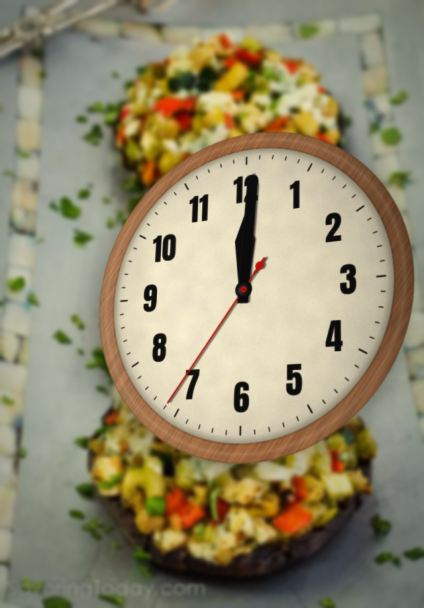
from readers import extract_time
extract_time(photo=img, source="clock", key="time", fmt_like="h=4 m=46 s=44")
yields h=12 m=0 s=36
